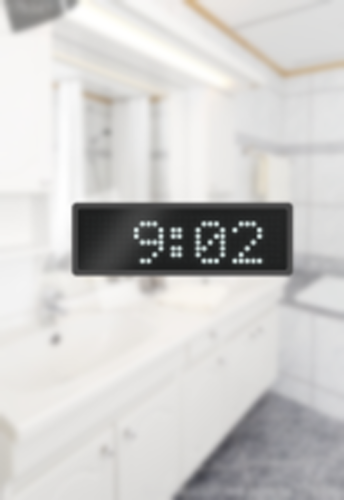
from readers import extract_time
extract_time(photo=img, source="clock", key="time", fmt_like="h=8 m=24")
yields h=9 m=2
